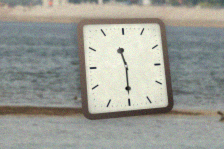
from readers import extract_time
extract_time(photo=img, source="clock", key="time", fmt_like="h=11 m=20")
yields h=11 m=30
